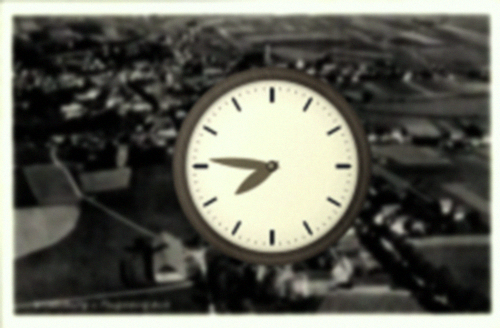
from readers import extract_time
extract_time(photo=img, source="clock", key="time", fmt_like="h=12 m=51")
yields h=7 m=46
